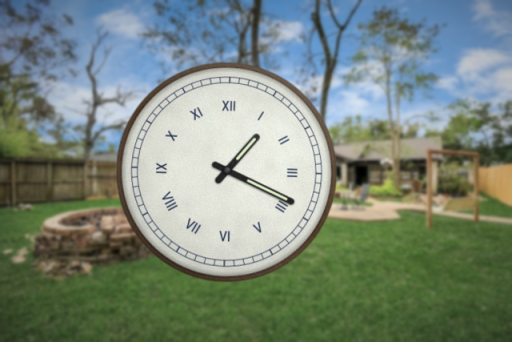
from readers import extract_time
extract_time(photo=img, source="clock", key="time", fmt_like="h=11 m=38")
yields h=1 m=19
